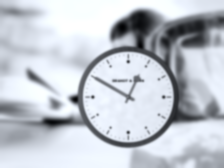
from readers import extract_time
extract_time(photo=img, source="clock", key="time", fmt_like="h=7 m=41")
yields h=12 m=50
